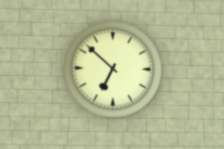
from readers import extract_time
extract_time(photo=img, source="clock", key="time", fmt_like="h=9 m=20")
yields h=6 m=52
